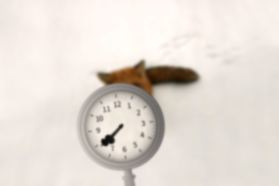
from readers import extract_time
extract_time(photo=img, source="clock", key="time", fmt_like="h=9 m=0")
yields h=7 m=39
